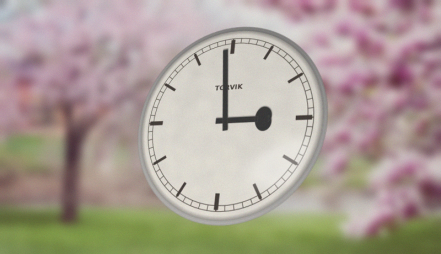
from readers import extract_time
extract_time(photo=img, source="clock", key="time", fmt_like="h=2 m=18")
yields h=2 m=59
